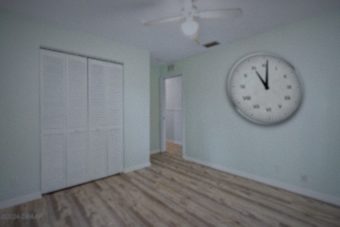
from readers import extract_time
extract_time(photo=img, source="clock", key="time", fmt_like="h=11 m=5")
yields h=11 m=1
